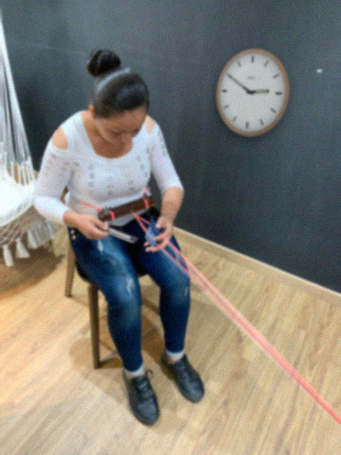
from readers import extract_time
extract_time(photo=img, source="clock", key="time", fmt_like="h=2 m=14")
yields h=2 m=50
